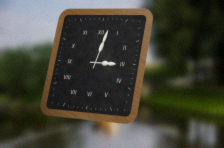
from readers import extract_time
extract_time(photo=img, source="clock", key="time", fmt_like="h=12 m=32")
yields h=3 m=2
